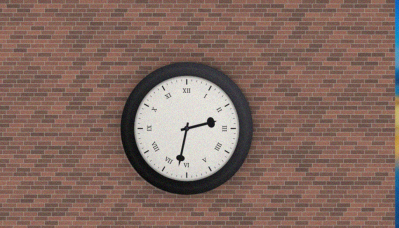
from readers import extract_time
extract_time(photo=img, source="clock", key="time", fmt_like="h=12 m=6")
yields h=2 m=32
